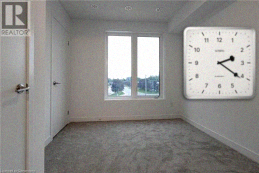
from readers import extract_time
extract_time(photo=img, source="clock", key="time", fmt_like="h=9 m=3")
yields h=2 m=21
